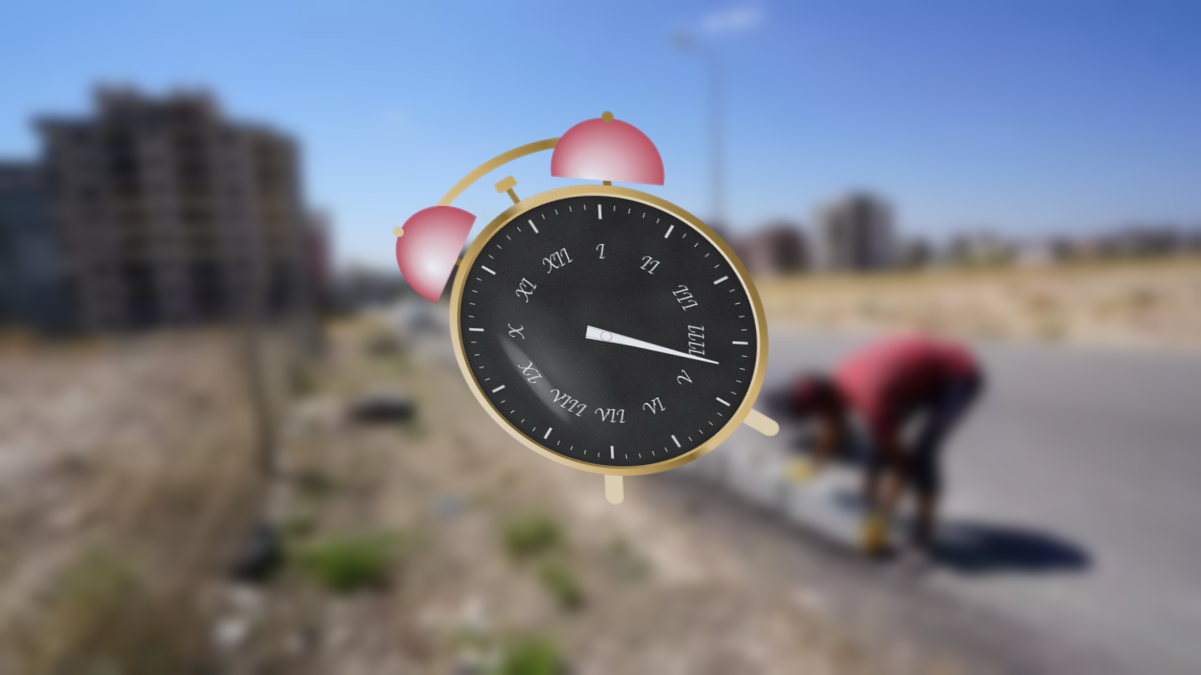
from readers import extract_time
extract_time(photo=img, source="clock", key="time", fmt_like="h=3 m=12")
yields h=4 m=22
